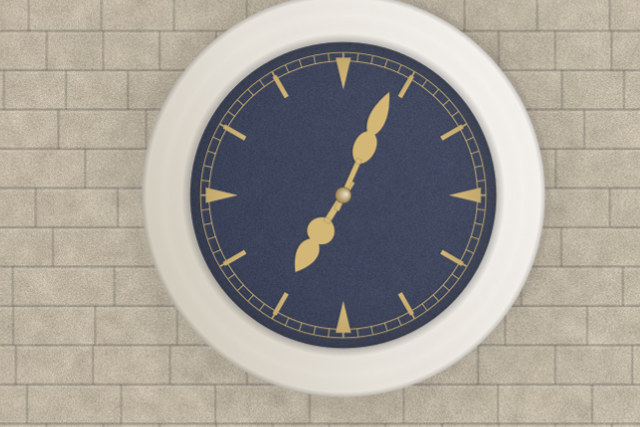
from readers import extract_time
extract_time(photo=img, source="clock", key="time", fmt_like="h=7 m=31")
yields h=7 m=4
